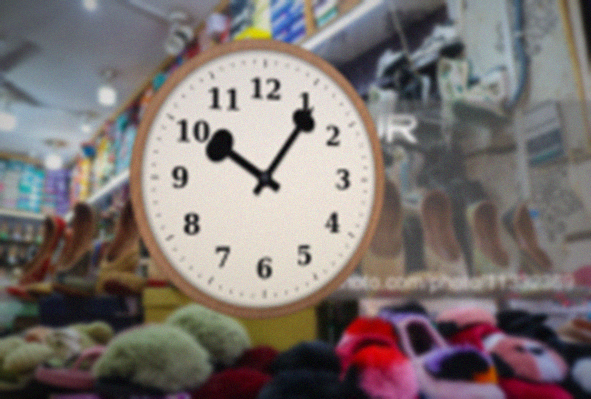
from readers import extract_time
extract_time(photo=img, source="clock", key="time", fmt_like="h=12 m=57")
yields h=10 m=6
